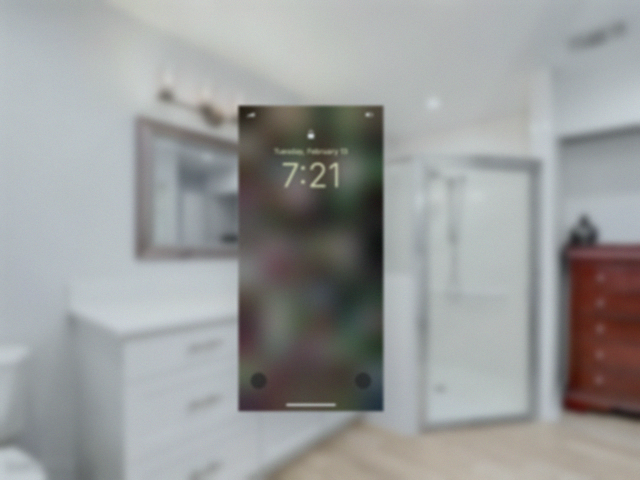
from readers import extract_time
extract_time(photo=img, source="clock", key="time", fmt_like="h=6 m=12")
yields h=7 m=21
